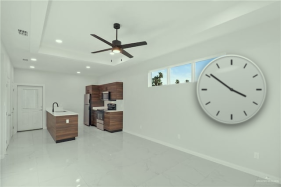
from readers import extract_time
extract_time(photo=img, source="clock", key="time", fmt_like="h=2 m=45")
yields h=3 m=51
